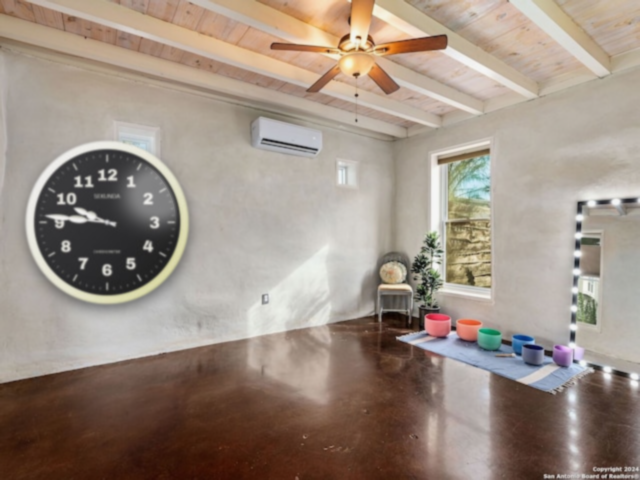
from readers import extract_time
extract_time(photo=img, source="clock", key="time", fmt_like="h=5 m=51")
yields h=9 m=46
